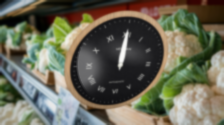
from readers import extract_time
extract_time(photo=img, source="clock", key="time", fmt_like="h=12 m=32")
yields h=12 m=0
